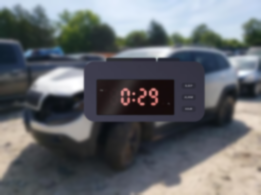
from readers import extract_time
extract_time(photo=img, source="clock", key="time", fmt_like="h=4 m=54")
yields h=0 m=29
